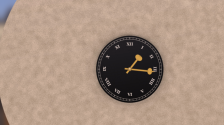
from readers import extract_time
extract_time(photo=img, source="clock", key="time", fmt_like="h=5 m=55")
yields h=1 m=16
